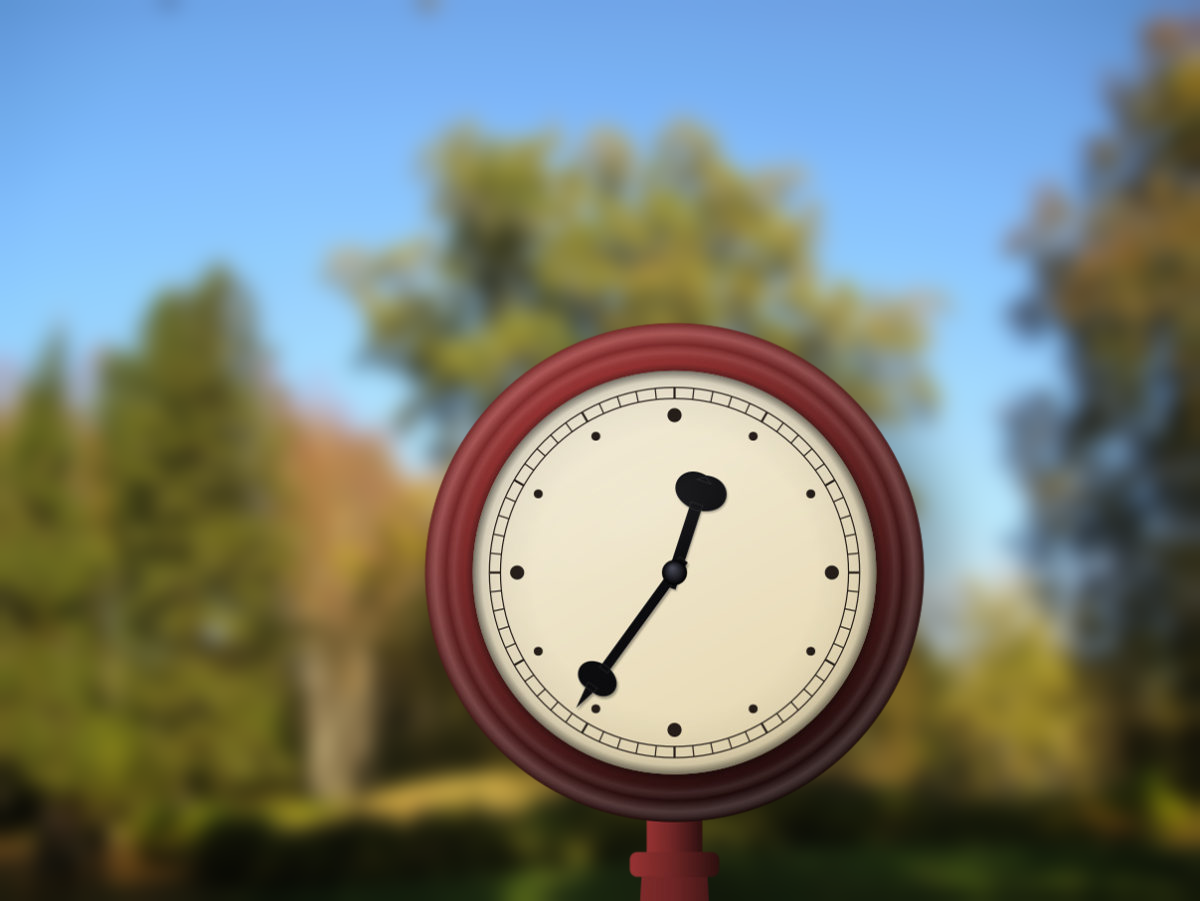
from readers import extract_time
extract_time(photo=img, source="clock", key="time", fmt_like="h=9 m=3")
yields h=12 m=36
